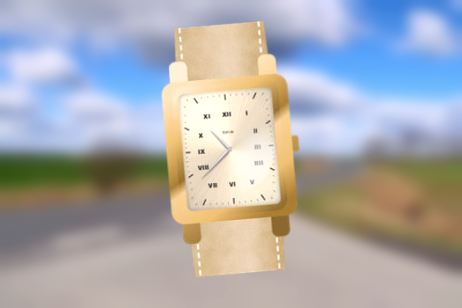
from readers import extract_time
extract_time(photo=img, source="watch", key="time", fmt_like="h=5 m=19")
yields h=10 m=38
